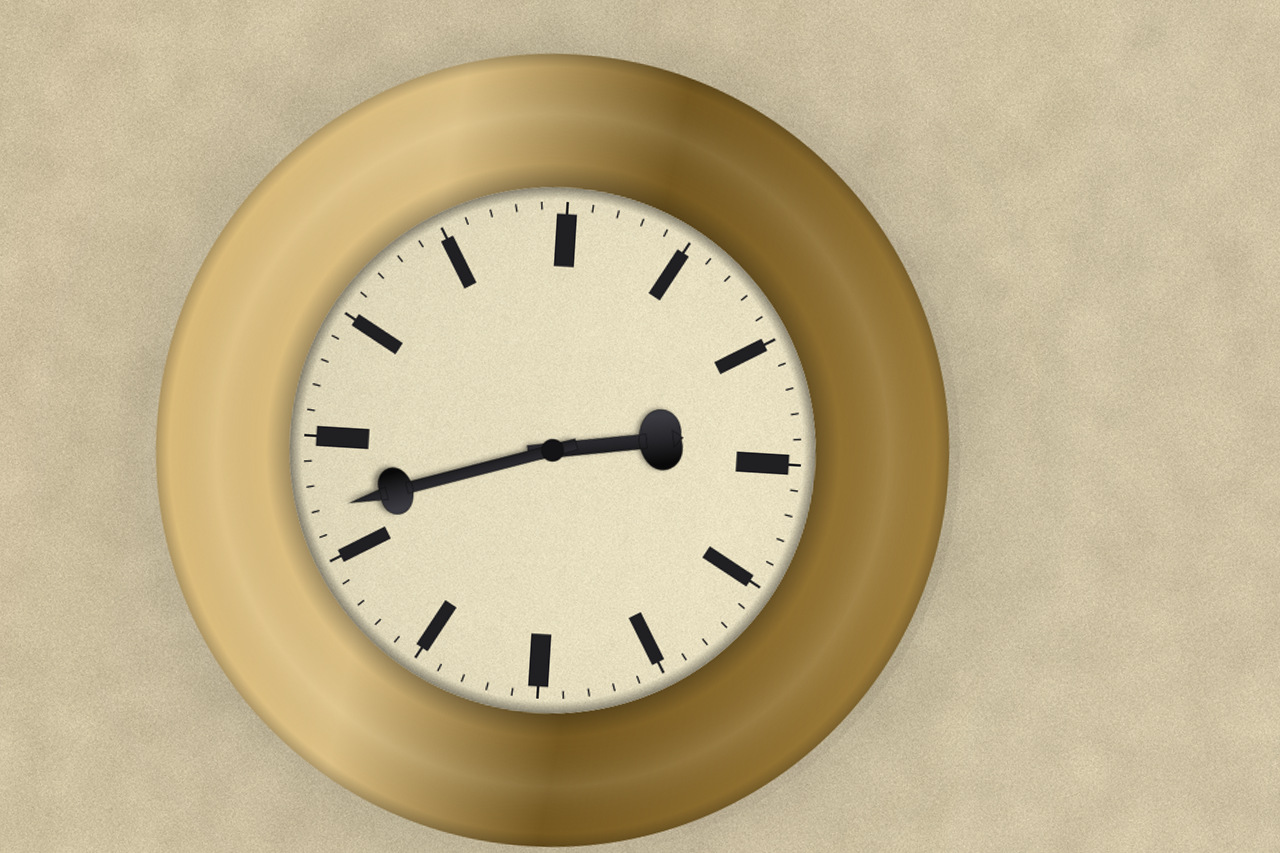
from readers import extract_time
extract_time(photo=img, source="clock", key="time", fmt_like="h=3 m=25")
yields h=2 m=42
